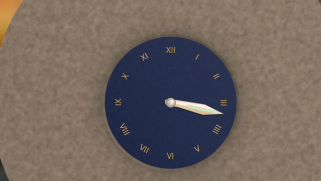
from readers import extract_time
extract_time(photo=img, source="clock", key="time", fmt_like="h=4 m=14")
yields h=3 m=17
